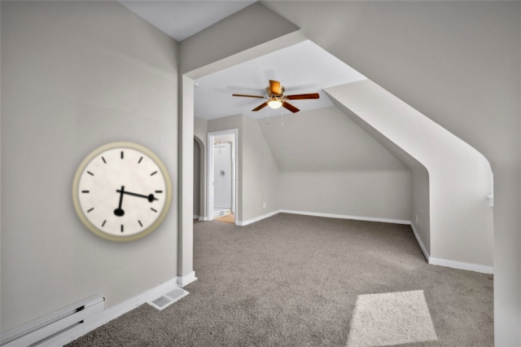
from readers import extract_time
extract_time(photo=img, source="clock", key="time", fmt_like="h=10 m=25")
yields h=6 m=17
